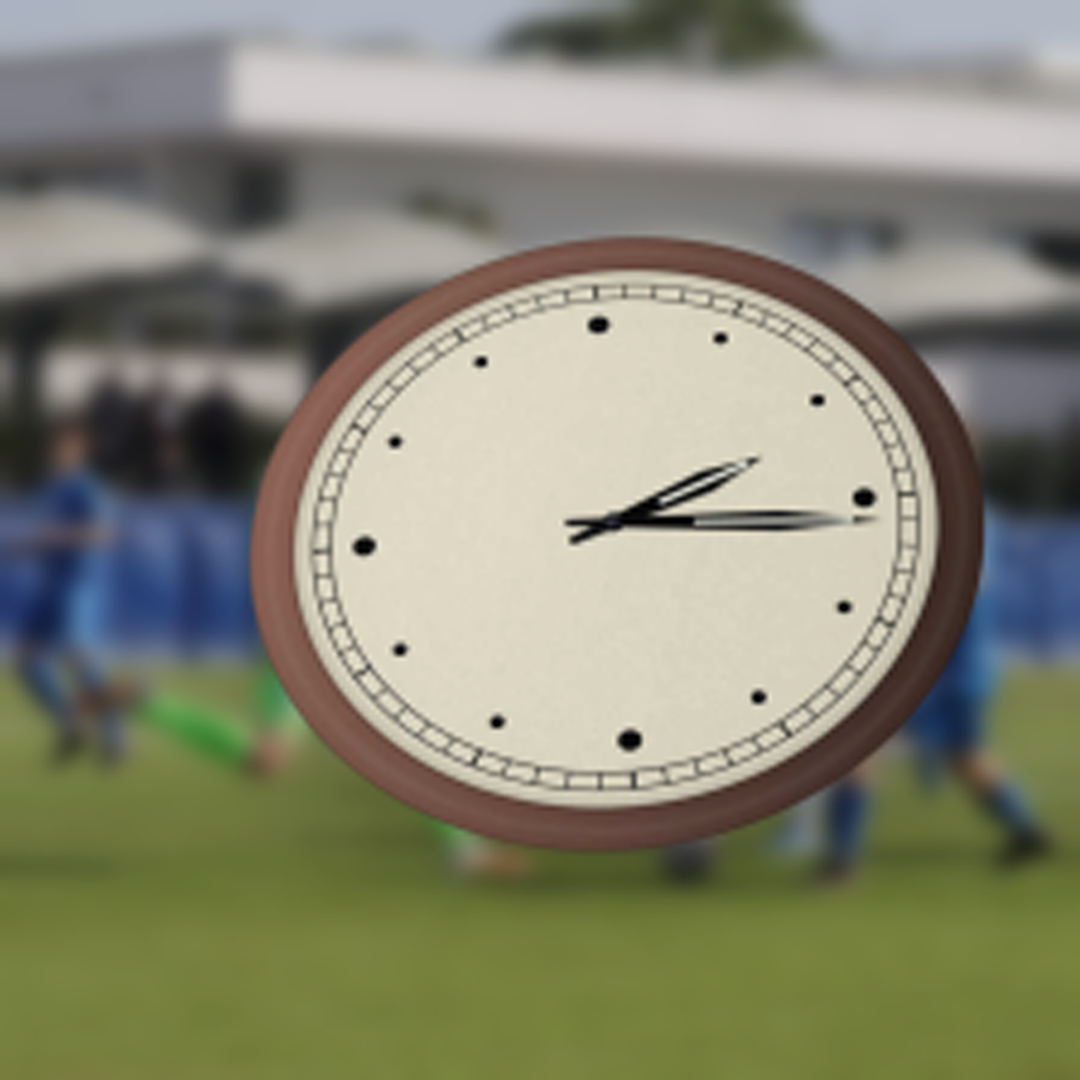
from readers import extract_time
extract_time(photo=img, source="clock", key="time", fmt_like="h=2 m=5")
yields h=2 m=16
